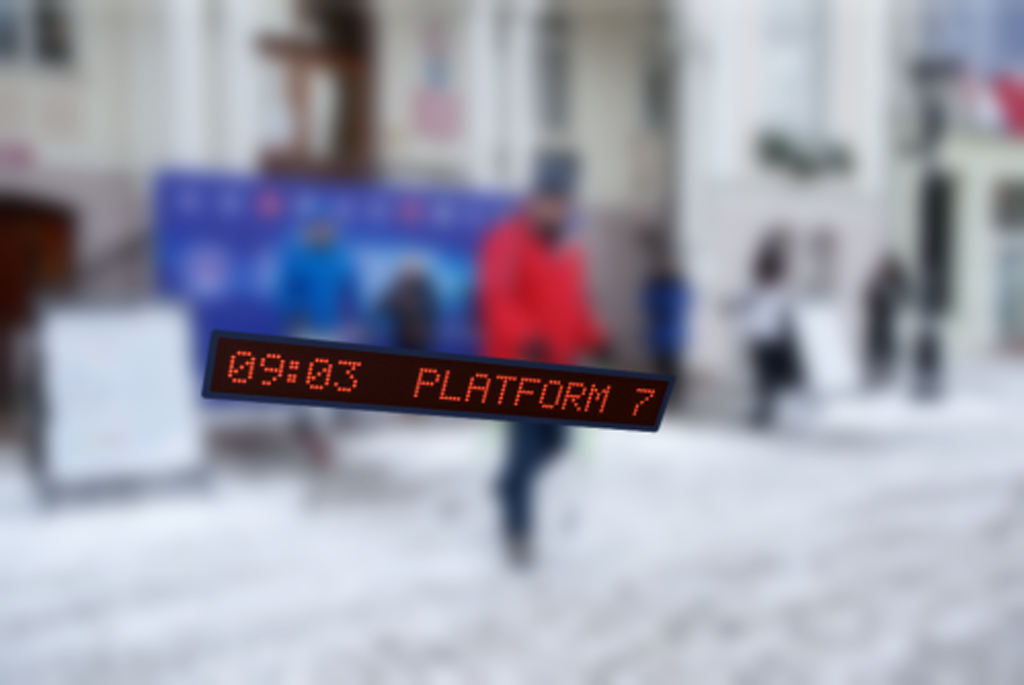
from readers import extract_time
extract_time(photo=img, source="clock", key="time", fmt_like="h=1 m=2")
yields h=9 m=3
